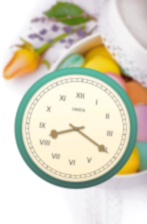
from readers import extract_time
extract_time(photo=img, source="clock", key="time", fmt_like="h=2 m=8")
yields h=8 m=20
